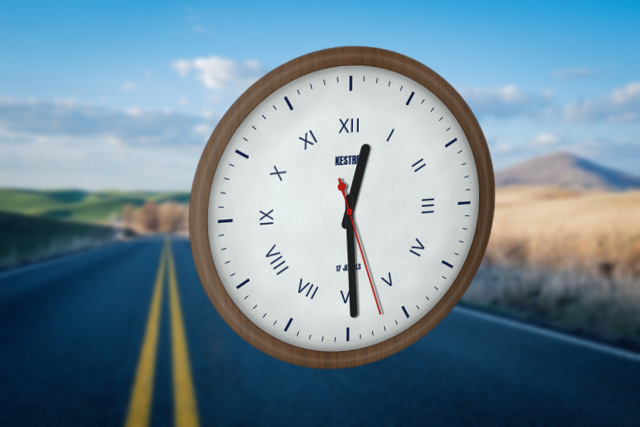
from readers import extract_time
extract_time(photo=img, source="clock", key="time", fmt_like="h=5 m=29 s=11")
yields h=12 m=29 s=27
